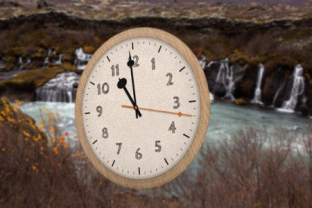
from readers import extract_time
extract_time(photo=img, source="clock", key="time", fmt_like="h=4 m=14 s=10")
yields h=10 m=59 s=17
